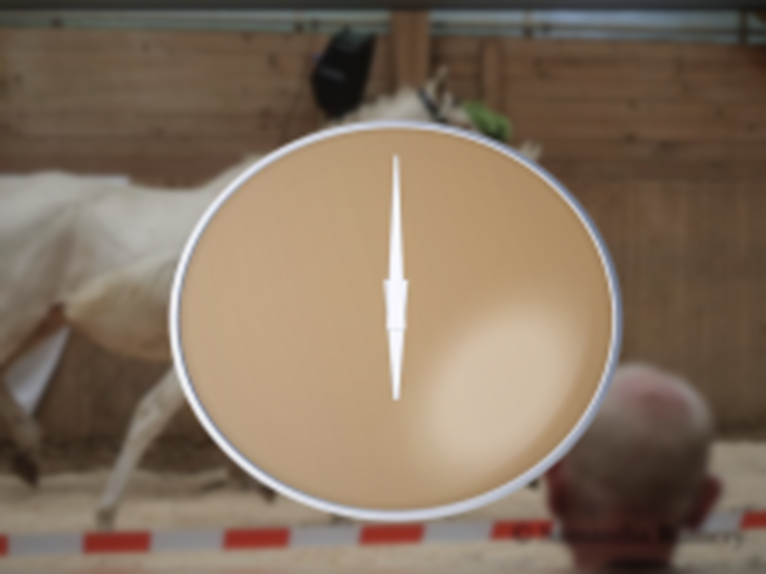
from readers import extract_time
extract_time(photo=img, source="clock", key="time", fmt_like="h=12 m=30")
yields h=6 m=0
